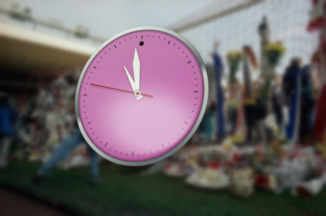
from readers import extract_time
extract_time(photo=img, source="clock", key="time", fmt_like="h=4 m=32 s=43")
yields h=10 m=58 s=47
